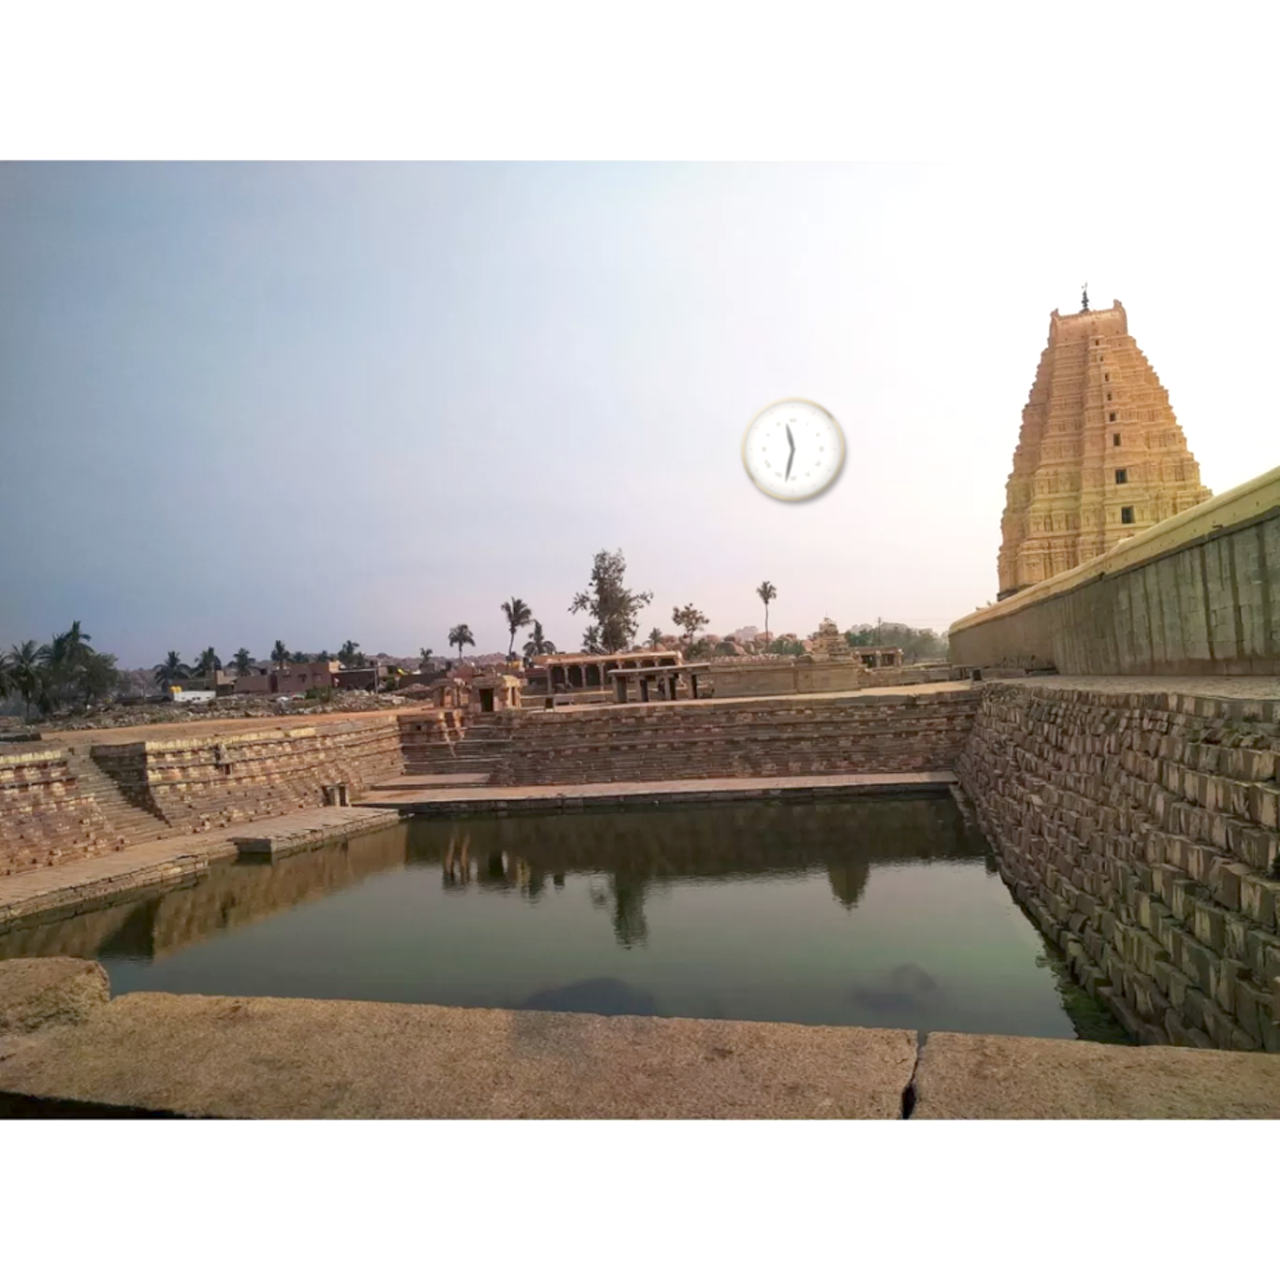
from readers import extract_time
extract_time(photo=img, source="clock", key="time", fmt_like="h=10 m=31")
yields h=11 m=32
